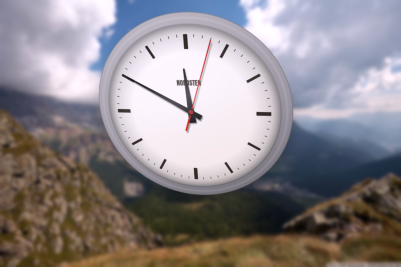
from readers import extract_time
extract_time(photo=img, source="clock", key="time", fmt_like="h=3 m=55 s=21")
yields h=11 m=50 s=3
